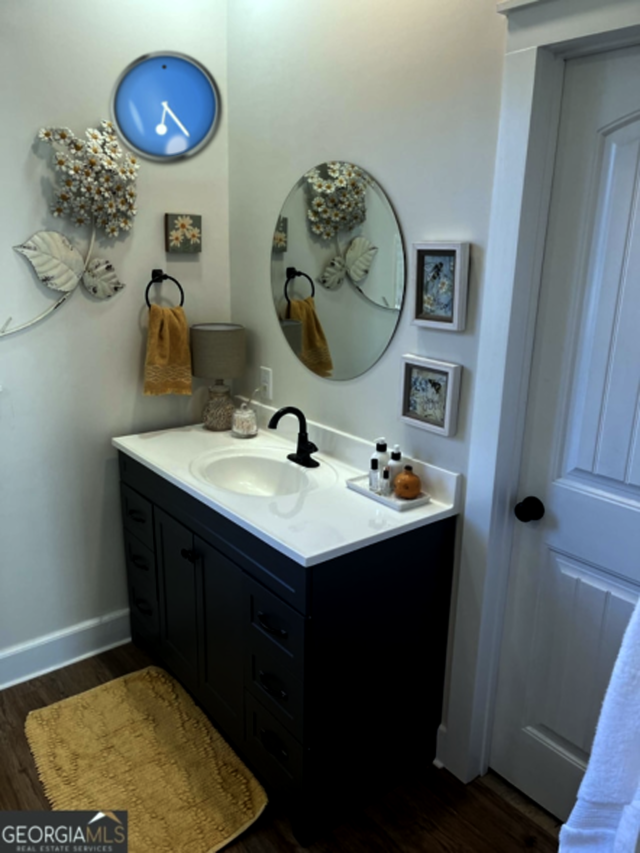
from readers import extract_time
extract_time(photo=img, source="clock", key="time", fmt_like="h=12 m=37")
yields h=6 m=24
